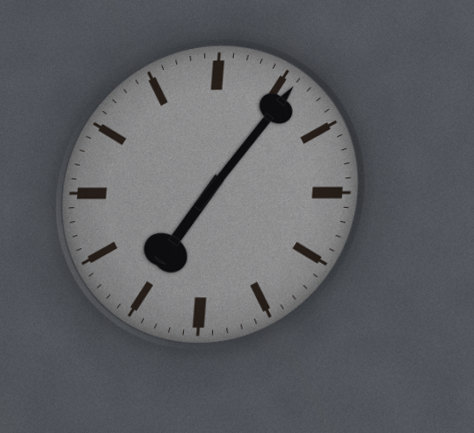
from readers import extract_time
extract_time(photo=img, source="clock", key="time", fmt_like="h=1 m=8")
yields h=7 m=6
